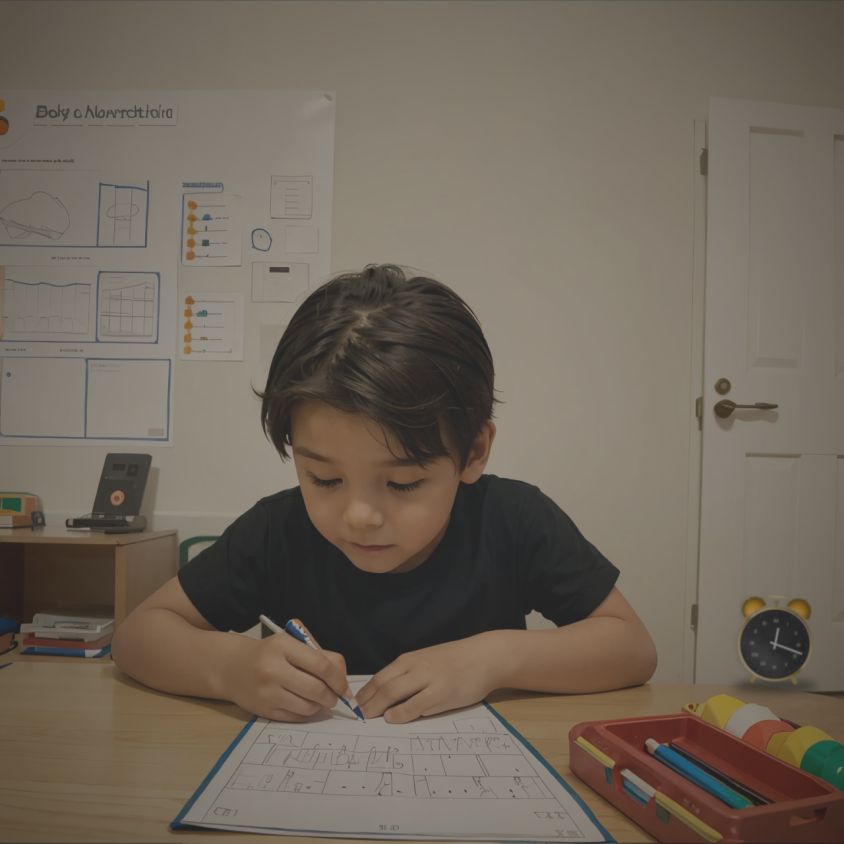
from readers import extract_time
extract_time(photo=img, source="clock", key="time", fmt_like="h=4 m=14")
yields h=12 m=18
